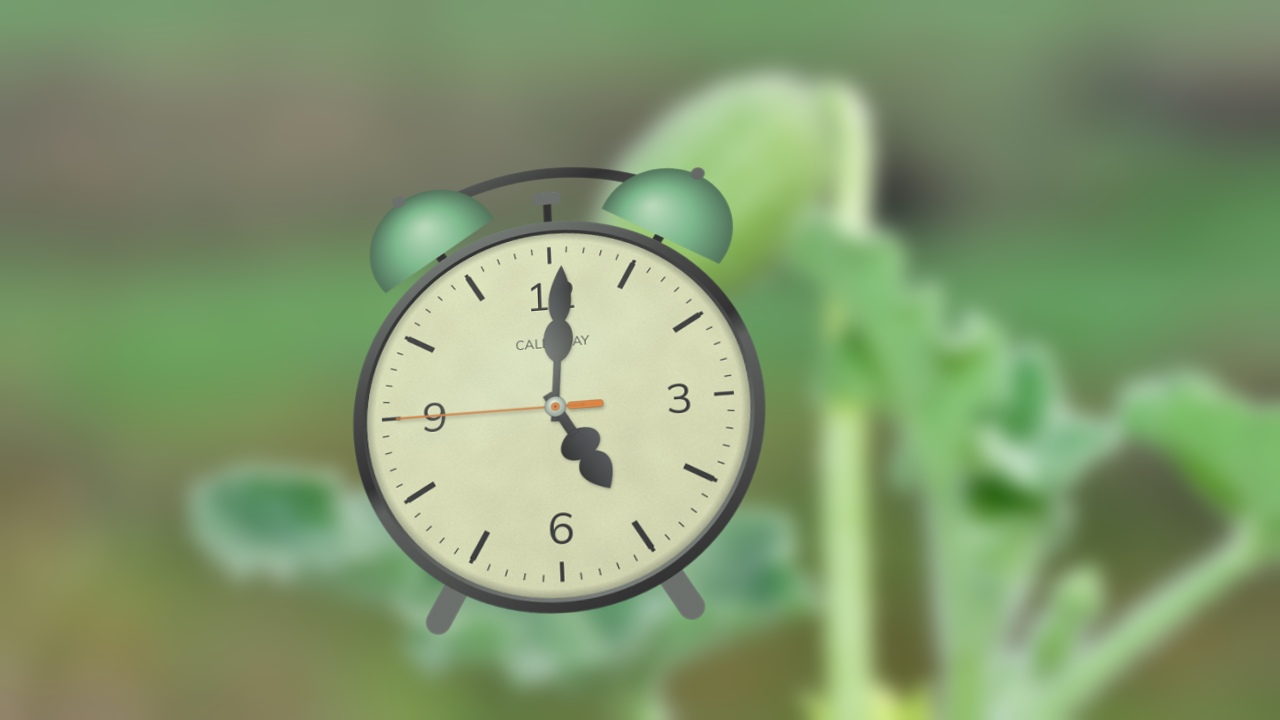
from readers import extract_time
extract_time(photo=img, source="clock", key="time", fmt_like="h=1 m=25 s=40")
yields h=5 m=0 s=45
